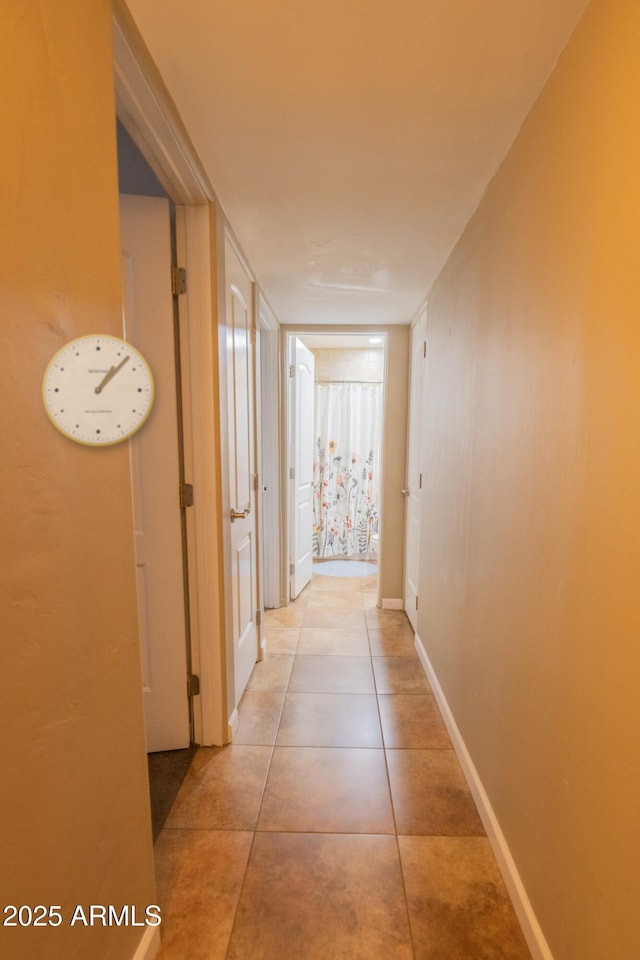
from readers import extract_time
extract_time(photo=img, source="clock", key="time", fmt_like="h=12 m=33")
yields h=1 m=7
